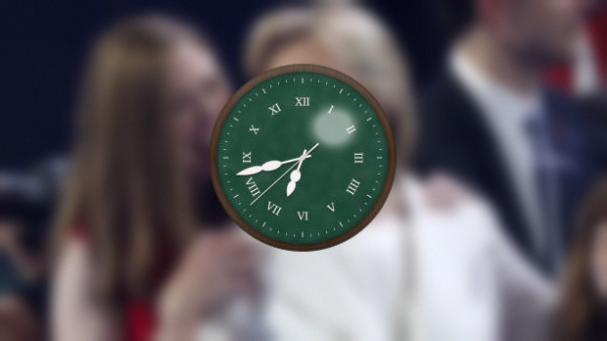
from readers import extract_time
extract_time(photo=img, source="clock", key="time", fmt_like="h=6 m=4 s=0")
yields h=6 m=42 s=38
